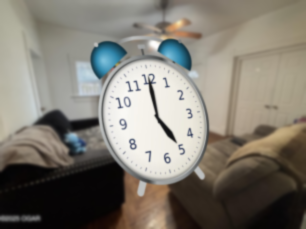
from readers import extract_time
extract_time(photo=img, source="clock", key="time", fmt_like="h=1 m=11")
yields h=5 m=0
